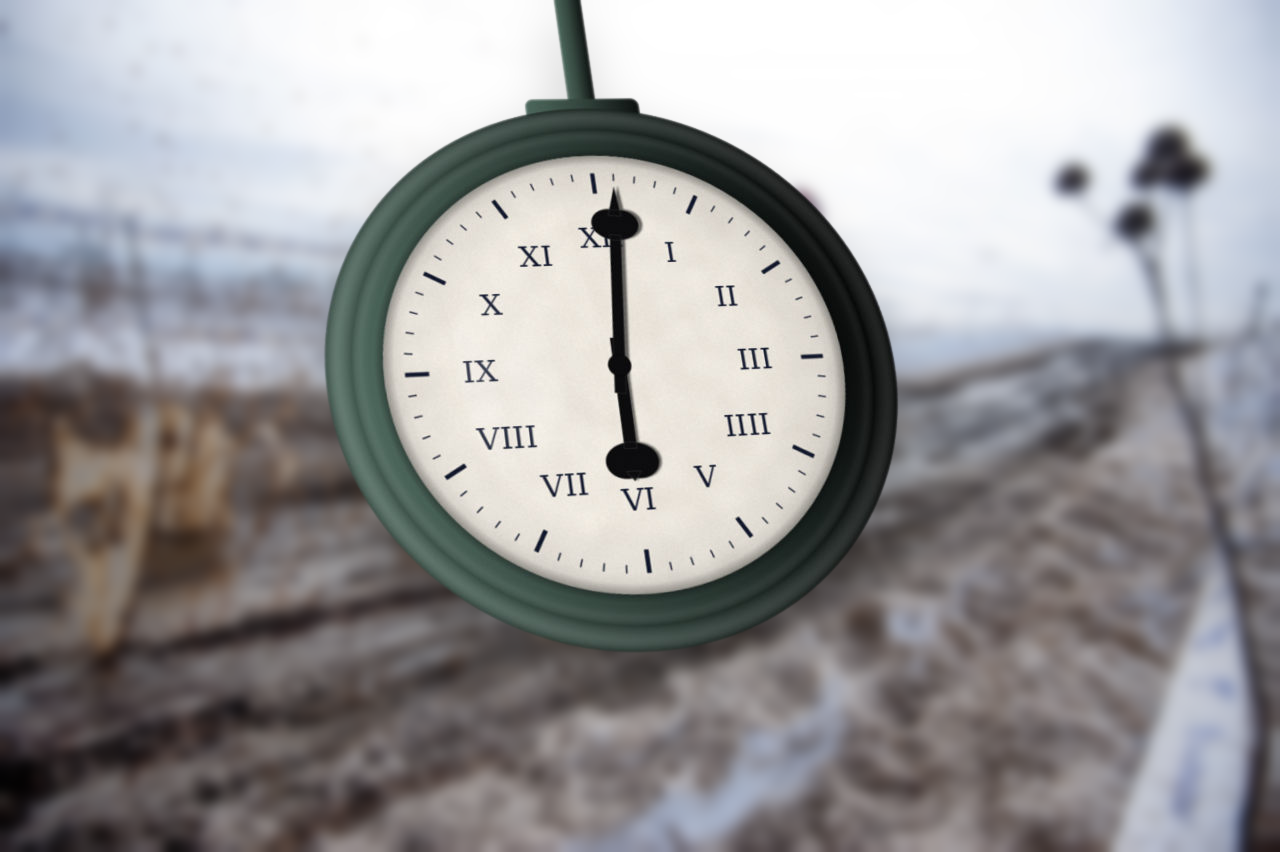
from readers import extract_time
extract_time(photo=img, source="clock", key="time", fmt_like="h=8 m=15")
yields h=6 m=1
